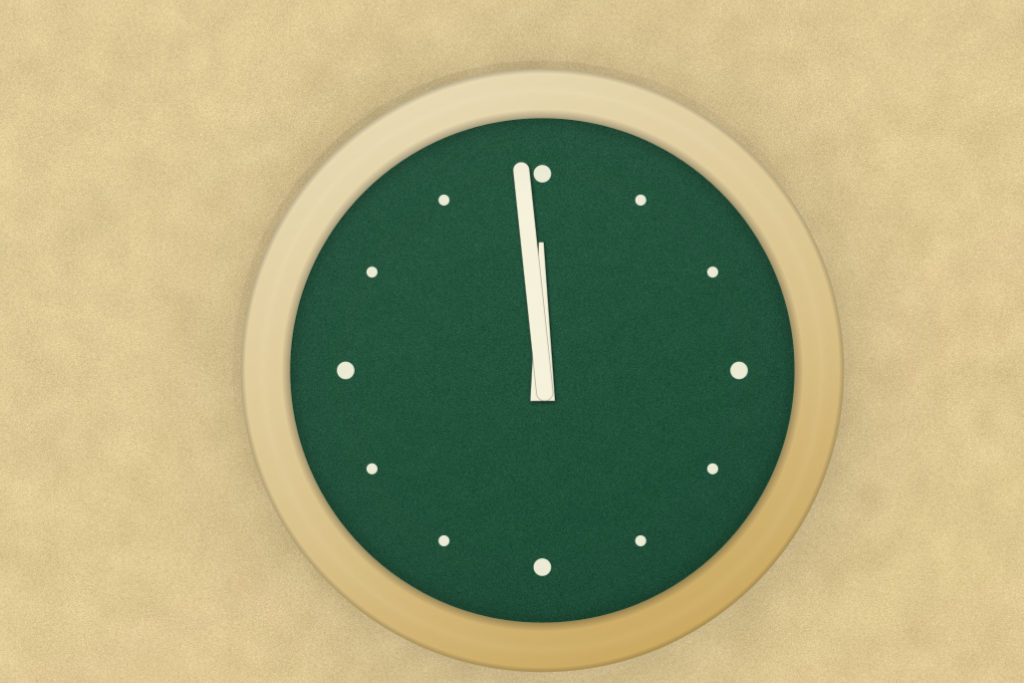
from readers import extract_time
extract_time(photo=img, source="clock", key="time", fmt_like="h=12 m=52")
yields h=11 m=59
